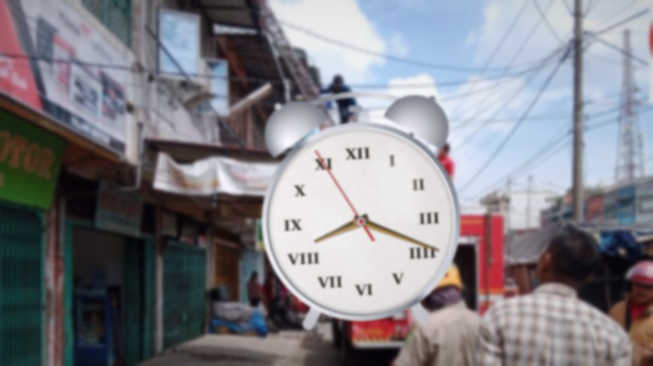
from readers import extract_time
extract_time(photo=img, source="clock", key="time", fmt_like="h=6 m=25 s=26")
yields h=8 m=18 s=55
